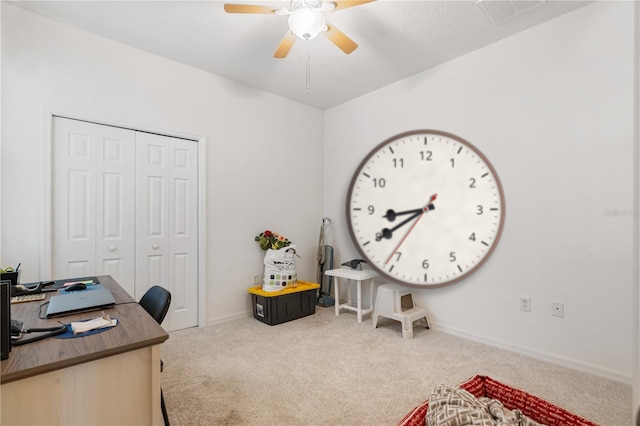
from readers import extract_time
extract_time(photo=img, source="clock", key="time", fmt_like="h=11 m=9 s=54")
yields h=8 m=39 s=36
